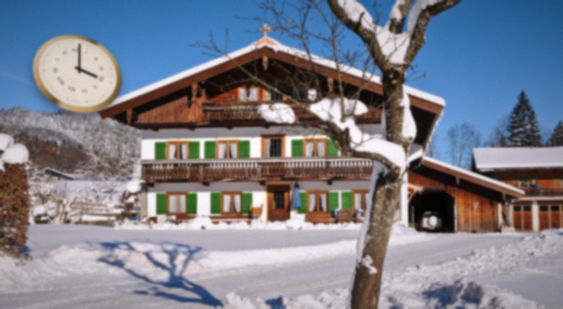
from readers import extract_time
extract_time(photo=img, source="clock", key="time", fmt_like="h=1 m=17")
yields h=4 m=2
